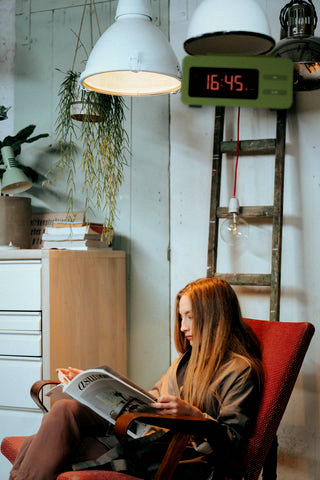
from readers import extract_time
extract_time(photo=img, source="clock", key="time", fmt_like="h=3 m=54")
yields h=16 m=45
